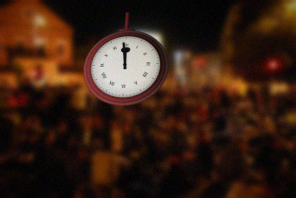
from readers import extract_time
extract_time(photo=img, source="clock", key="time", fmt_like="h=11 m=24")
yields h=11 m=59
